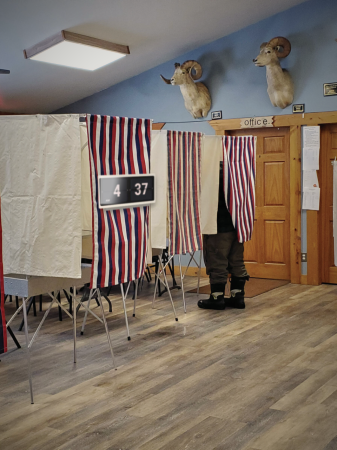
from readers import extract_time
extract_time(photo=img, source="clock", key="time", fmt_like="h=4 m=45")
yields h=4 m=37
